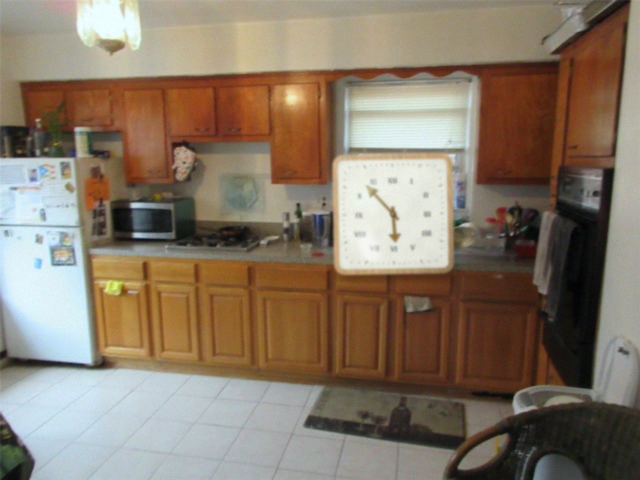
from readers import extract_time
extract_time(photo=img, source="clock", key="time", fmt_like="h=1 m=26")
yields h=5 m=53
